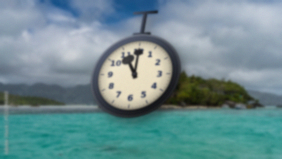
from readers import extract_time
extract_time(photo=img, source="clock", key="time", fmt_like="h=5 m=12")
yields h=11 m=0
